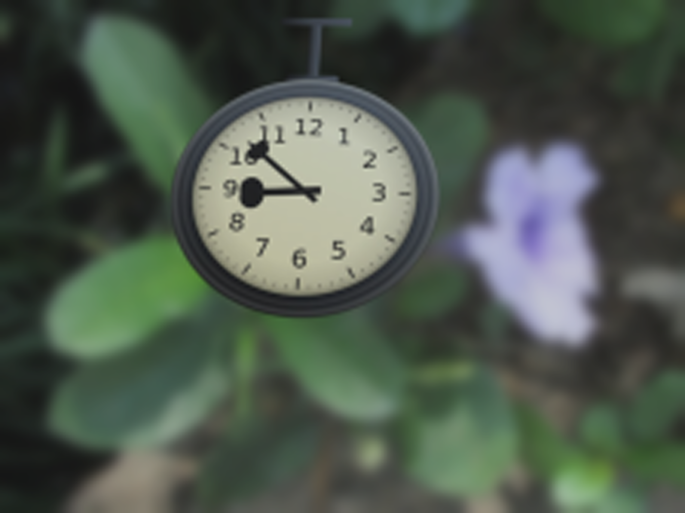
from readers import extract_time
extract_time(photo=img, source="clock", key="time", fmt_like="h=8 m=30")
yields h=8 m=52
